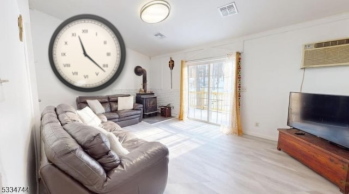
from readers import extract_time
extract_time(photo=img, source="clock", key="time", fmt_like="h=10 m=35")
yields h=11 m=22
